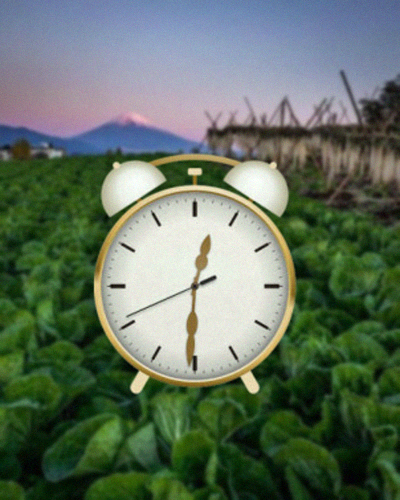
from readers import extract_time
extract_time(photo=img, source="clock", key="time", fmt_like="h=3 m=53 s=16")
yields h=12 m=30 s=41
